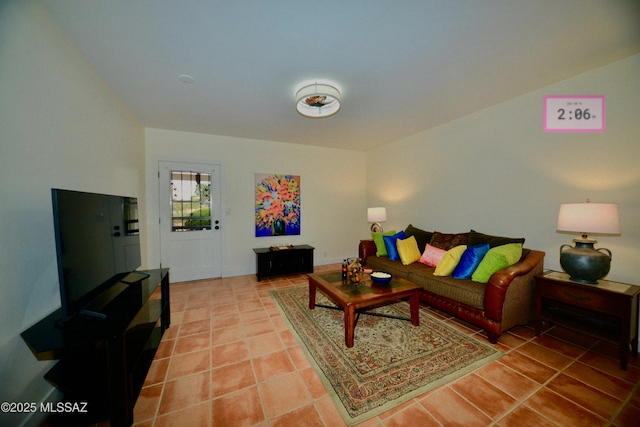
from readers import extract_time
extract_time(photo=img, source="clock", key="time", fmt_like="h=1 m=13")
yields h=2 m=6
